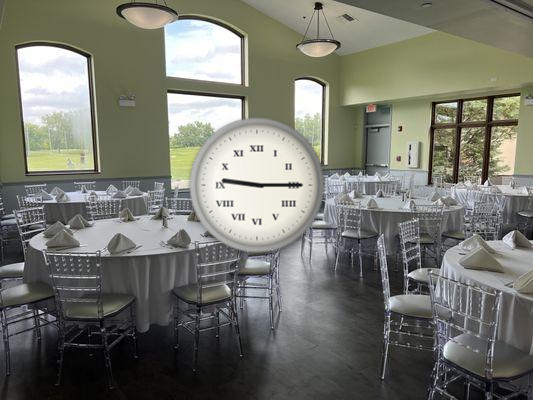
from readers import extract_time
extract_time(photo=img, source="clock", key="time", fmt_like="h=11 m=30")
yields h=9 m=15
